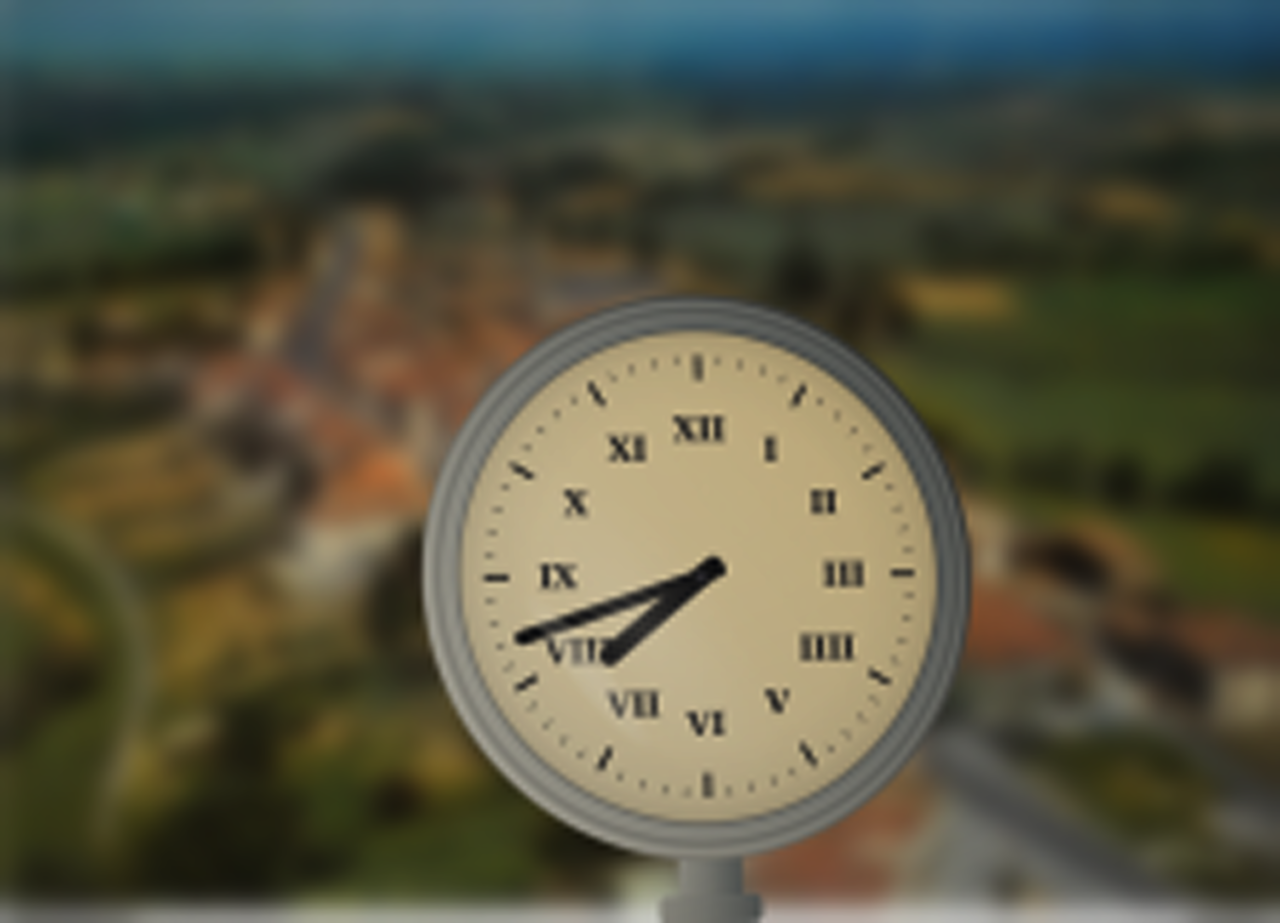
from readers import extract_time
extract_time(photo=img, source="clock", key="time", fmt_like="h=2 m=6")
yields h=7 m=42
